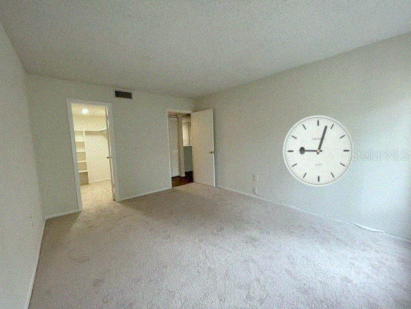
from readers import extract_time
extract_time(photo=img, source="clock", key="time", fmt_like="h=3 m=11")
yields h=9 m=3
